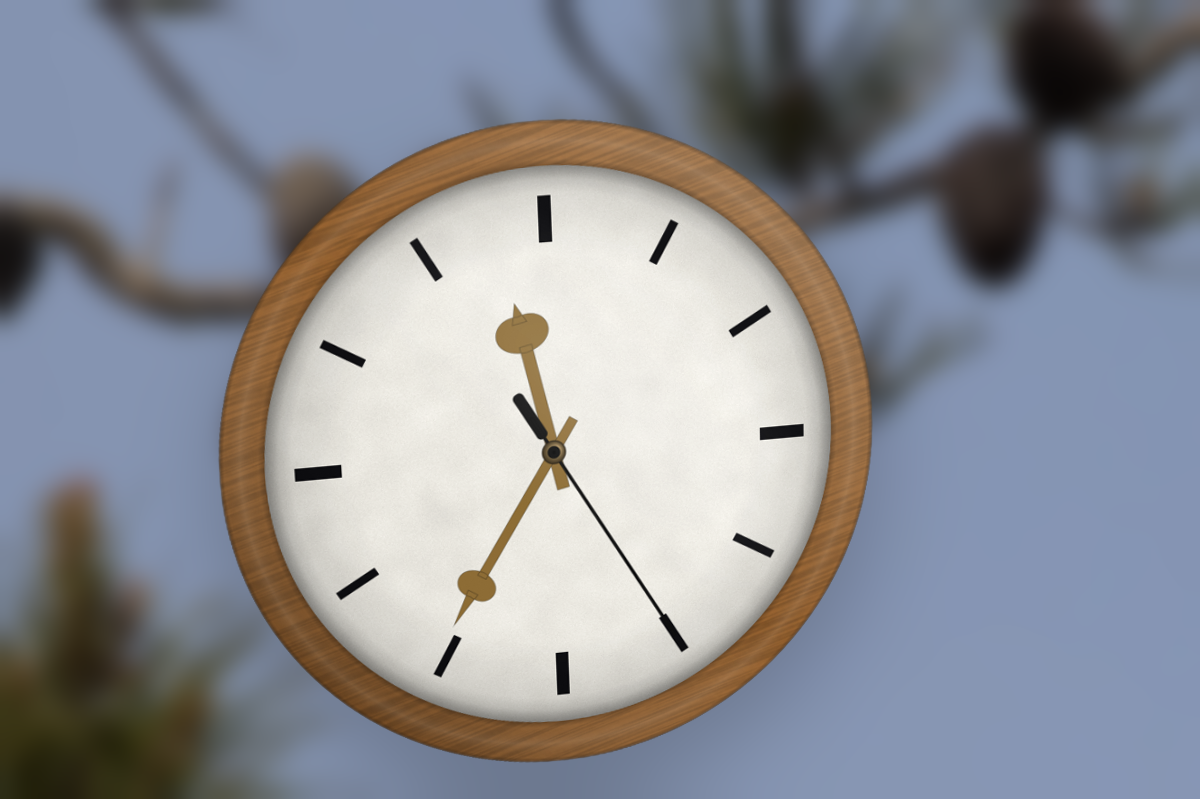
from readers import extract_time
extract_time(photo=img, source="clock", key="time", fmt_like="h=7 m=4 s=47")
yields h=11 m=35 s=25
